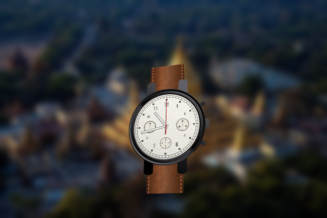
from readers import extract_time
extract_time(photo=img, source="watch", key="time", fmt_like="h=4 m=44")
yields h=10 m=43
